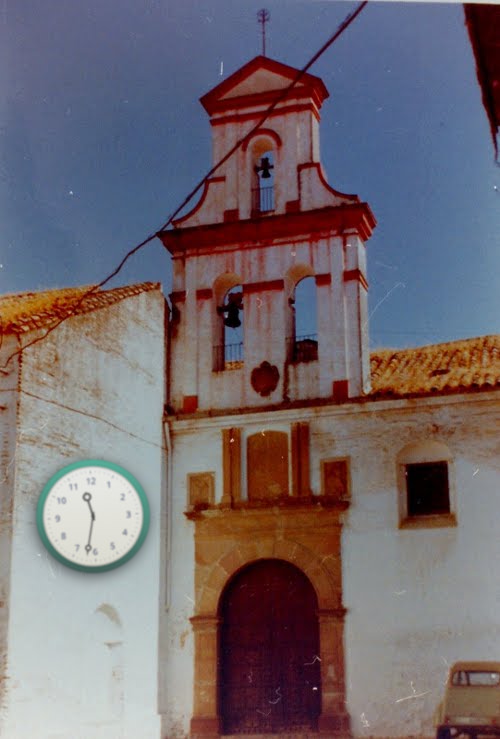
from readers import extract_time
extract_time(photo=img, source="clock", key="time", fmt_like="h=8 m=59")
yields h=11 m=32
